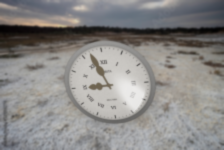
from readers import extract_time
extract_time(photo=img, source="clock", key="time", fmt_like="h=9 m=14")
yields h=8 m=57
